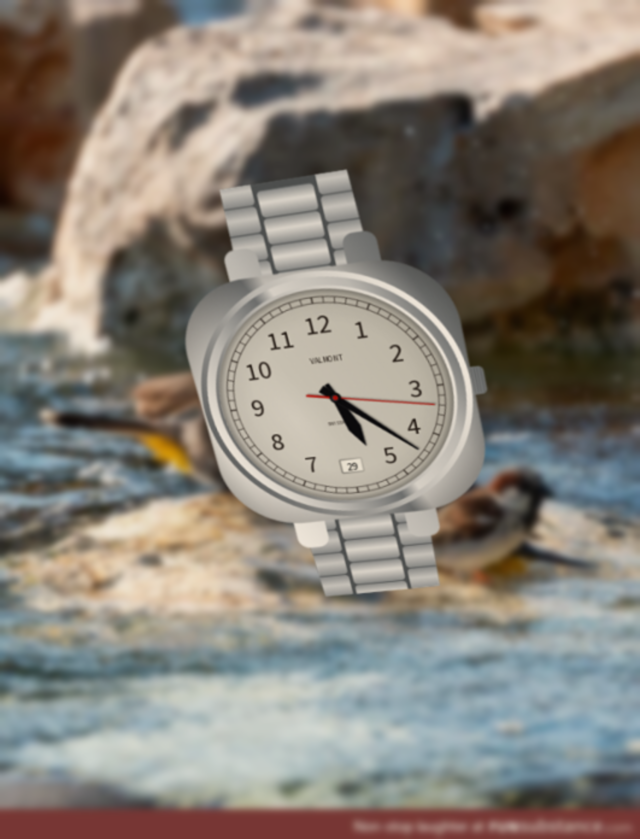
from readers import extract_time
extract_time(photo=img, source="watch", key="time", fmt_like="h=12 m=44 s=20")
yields h=5 m=22 s=17
